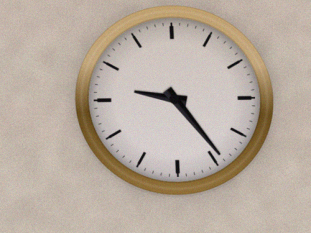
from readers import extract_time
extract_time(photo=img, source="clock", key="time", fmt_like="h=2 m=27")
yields h=9 m=24
